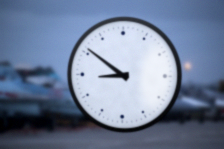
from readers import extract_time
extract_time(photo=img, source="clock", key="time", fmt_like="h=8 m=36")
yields h=8 m=51
